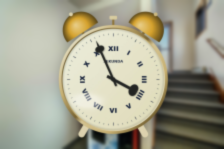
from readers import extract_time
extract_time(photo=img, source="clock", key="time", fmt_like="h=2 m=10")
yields h=3 m=56
